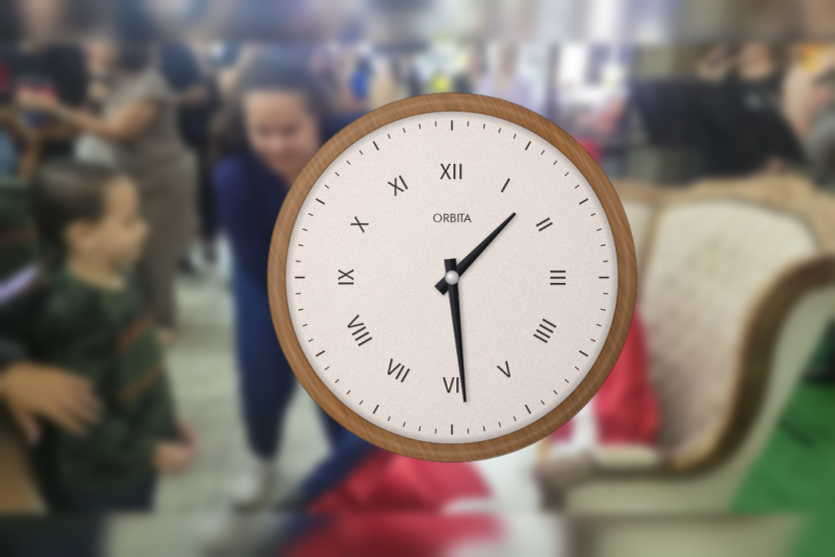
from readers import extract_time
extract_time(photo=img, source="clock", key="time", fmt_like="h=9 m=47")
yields h=1 m=29
